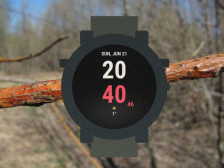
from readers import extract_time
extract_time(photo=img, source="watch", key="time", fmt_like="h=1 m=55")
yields h=20 m=40
